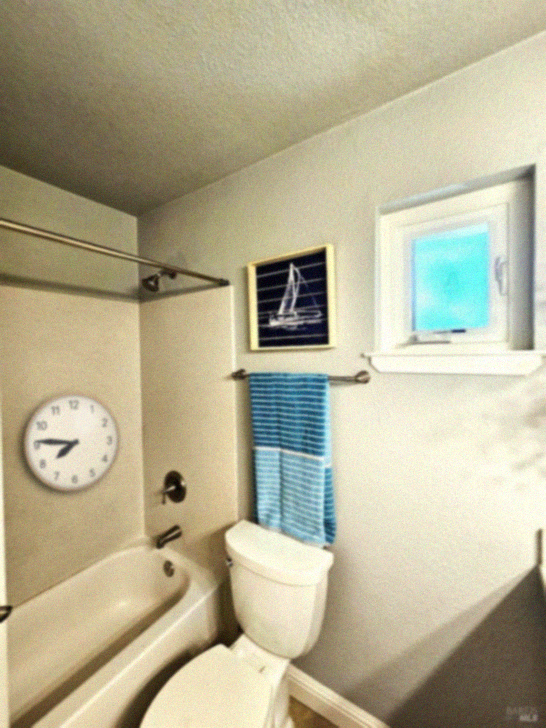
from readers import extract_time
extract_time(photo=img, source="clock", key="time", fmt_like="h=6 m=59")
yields h=7 m=46
